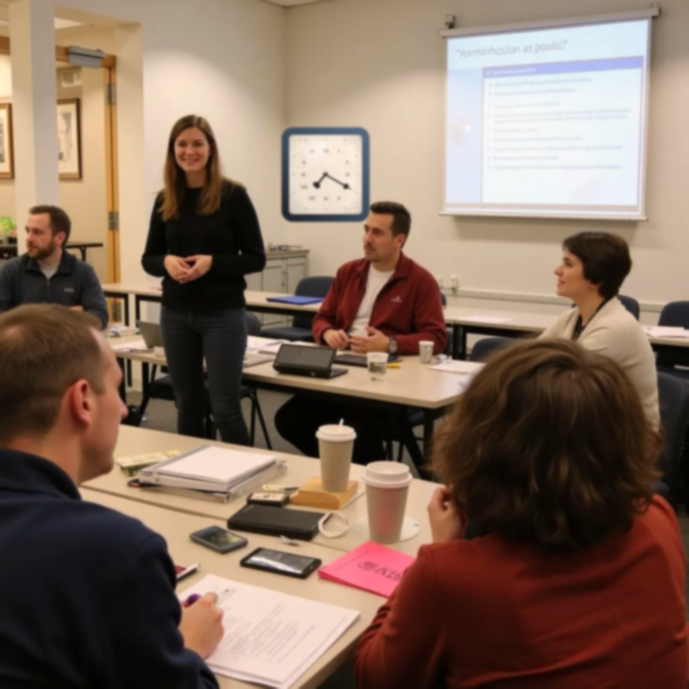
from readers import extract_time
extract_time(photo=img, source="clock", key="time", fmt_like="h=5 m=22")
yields h=7 m=20
